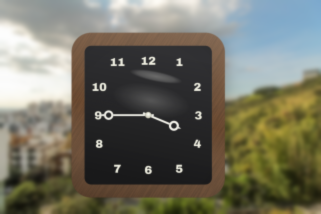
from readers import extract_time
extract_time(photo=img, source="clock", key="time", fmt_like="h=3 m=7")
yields h=3 m=45
